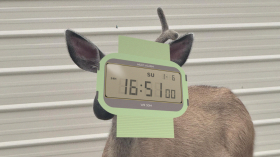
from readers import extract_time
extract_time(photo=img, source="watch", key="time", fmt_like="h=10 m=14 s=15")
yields h=16 m=51 s=0
